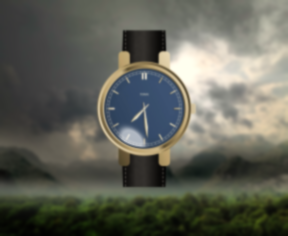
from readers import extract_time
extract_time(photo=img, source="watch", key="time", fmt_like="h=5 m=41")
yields h=7 m=29
